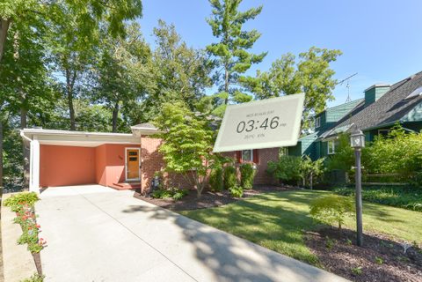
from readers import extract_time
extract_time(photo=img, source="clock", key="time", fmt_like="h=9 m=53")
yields h=3 m=46
